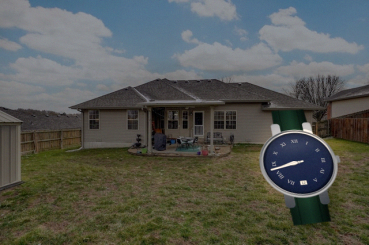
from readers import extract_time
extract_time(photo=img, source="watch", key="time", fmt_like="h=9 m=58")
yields h=8 m=43
